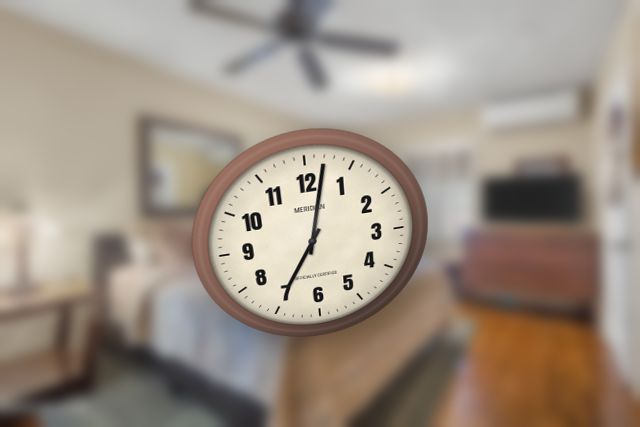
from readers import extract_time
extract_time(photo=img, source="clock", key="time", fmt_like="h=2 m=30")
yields h=7 m=2
